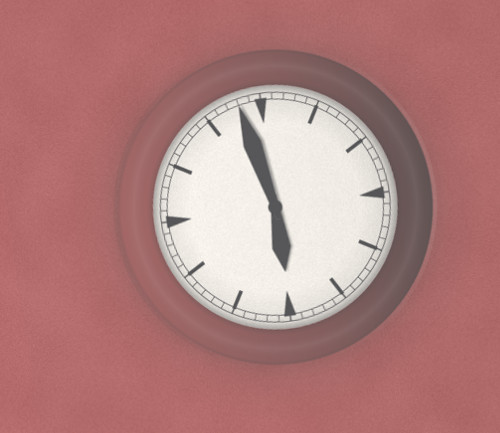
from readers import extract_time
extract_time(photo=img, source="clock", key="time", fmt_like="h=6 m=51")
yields h=5 m=58
